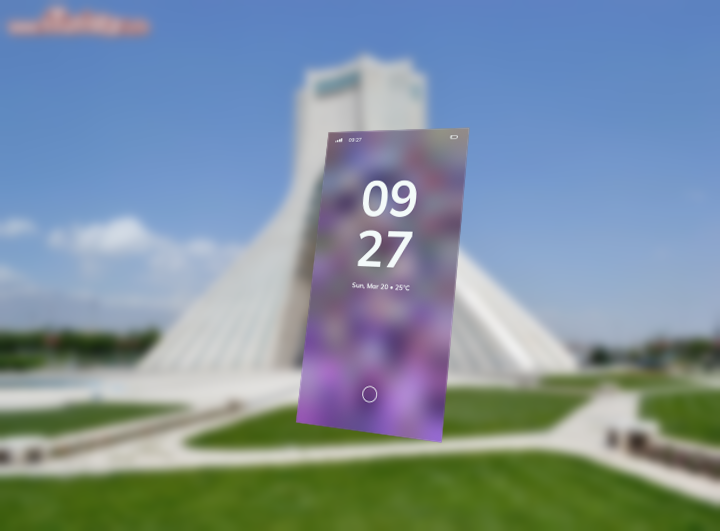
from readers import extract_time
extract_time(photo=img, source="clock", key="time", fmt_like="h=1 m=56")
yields h=9 m=27
